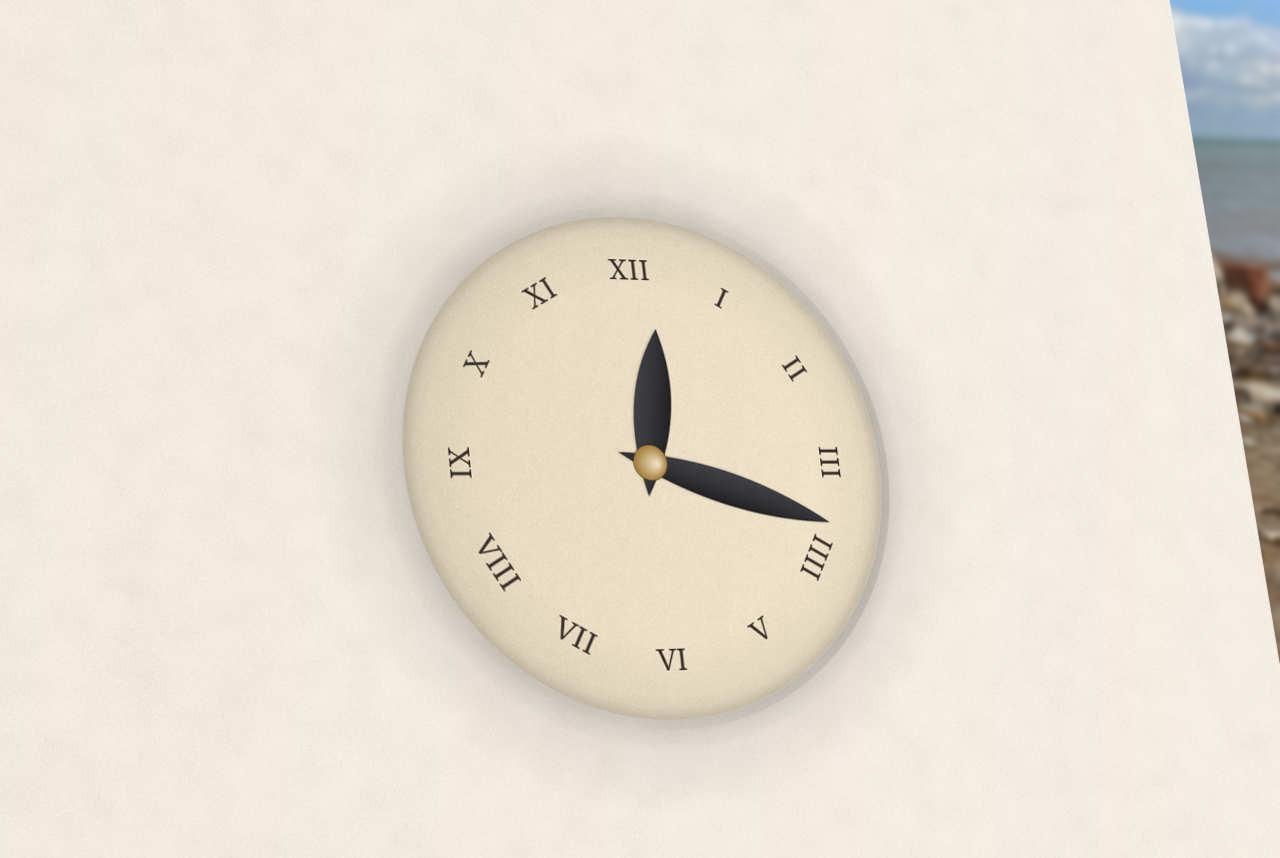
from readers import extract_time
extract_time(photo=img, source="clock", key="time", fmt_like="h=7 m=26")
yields h=12 m=18
